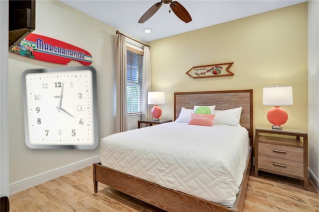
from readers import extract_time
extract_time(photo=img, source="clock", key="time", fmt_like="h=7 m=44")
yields h=4 m=2
